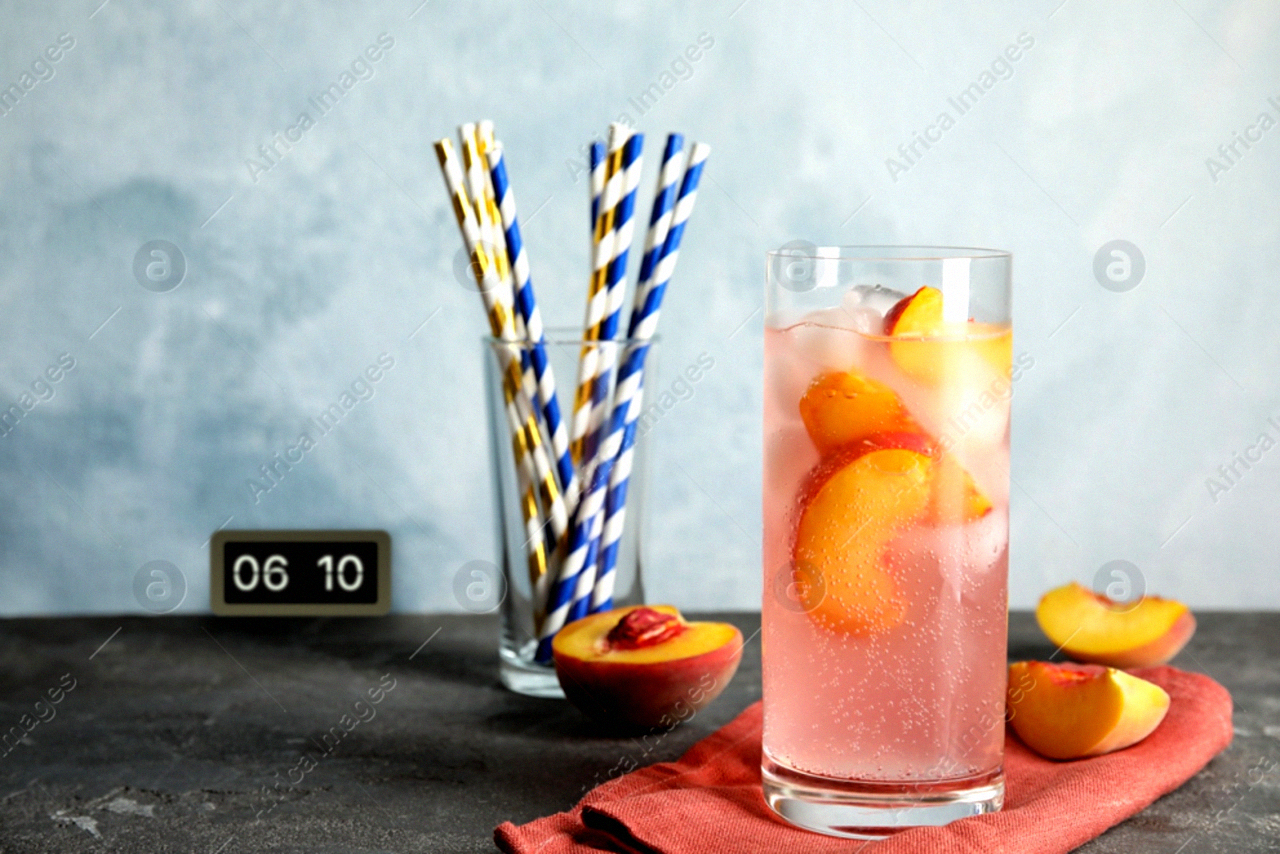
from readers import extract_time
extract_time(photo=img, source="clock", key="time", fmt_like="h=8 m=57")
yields h=6 m=10
